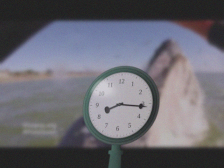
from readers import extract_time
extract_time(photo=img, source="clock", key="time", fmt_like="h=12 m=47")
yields h=8 m=16
